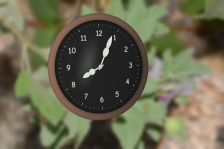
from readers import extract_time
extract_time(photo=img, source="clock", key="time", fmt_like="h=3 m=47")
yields h=8 m=4
